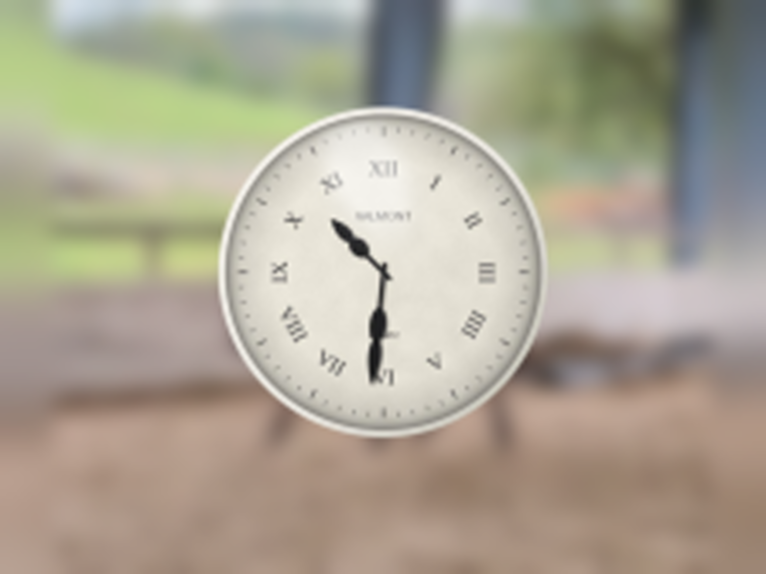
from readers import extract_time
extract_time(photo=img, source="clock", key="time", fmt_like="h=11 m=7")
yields h=10 m=31
